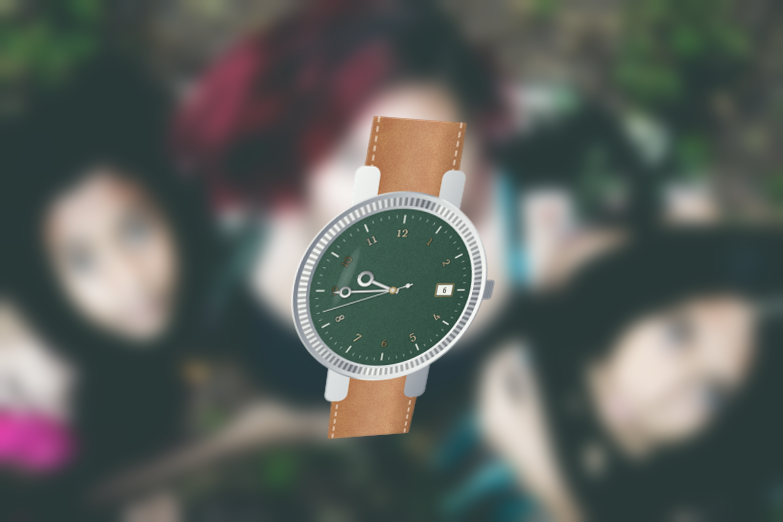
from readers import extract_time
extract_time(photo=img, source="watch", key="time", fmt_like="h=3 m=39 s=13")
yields h=9 m=44 s=42
